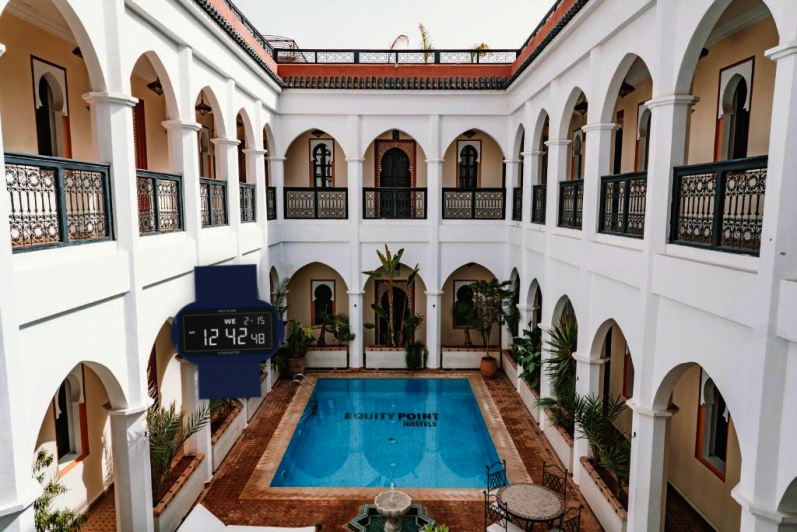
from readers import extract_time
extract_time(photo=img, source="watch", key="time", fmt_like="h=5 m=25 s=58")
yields h=12 m=42 s=48
